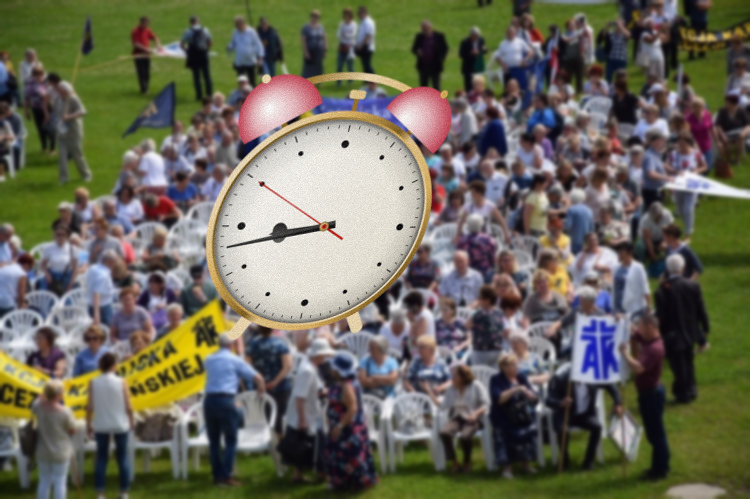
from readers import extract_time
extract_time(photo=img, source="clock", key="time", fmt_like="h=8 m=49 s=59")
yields h=8 m=42 s=50
